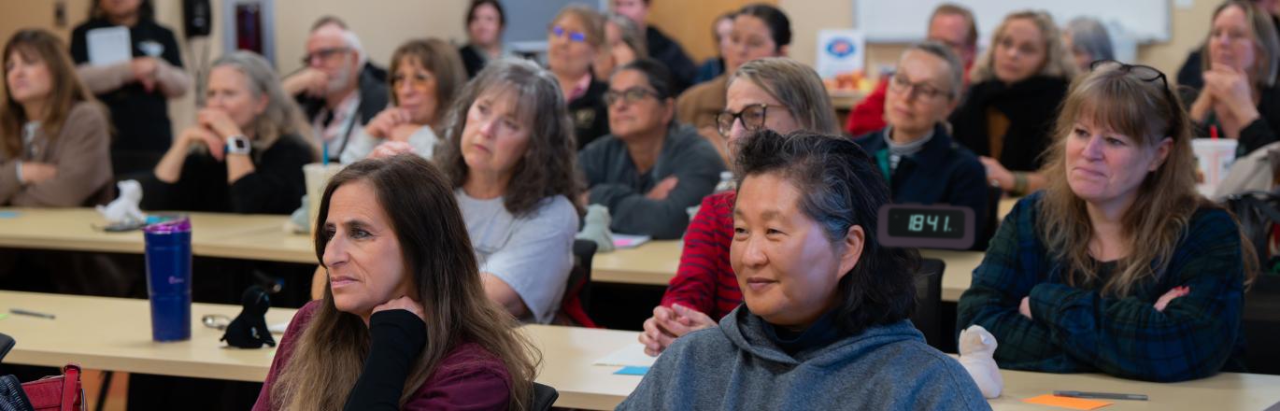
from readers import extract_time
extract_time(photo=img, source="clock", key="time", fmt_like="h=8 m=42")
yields h=18 m=41
